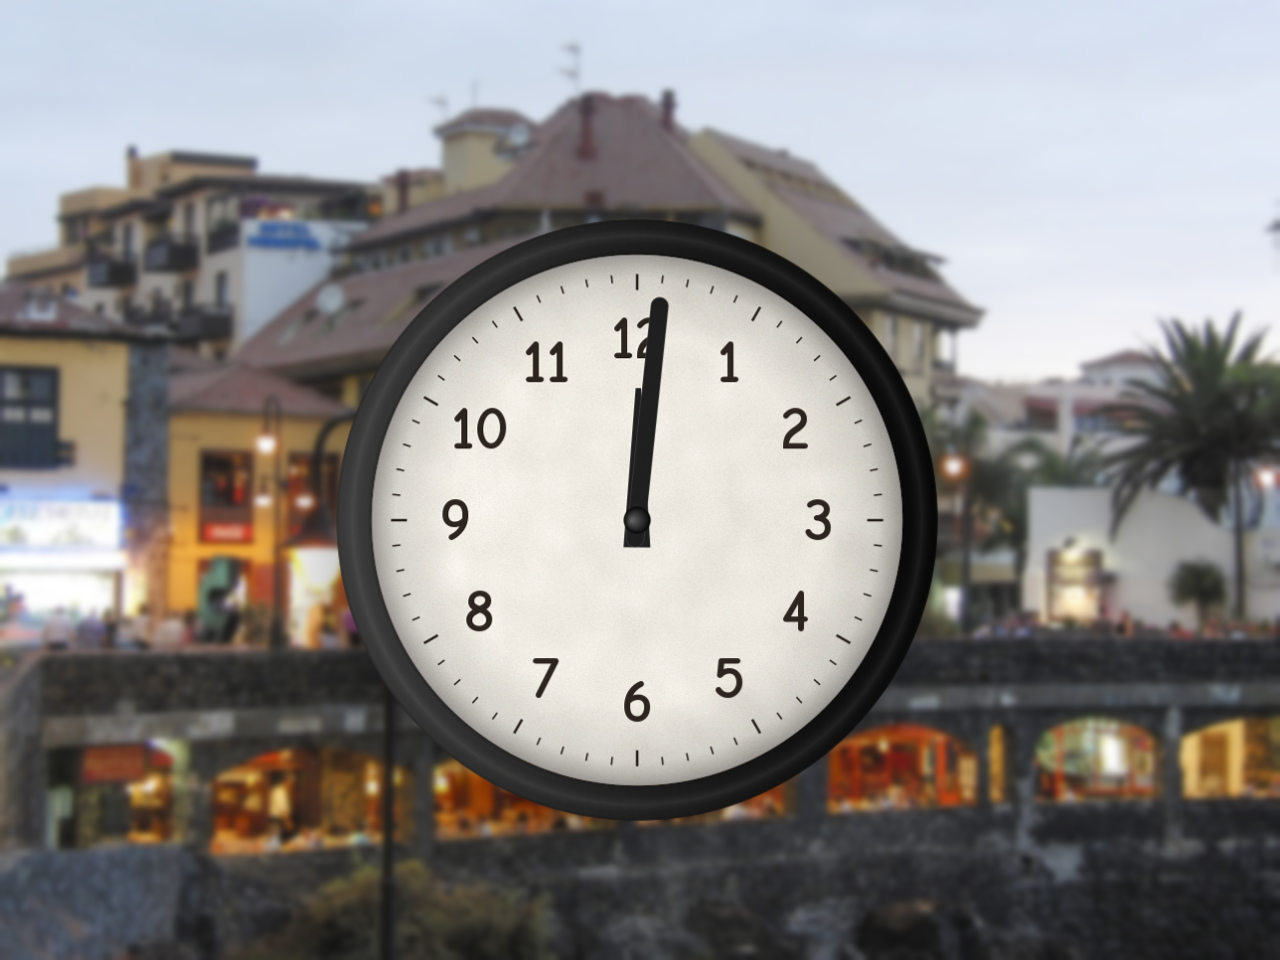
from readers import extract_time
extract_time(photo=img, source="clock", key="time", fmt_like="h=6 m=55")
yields h=12 m=1
